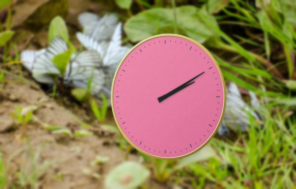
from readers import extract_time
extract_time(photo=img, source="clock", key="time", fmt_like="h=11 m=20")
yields h=2 m=10
